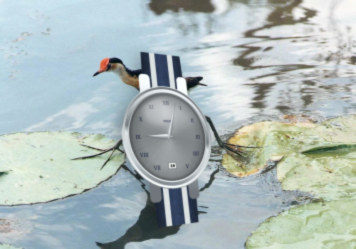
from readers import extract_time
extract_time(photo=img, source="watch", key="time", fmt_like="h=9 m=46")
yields h=9 m=3
